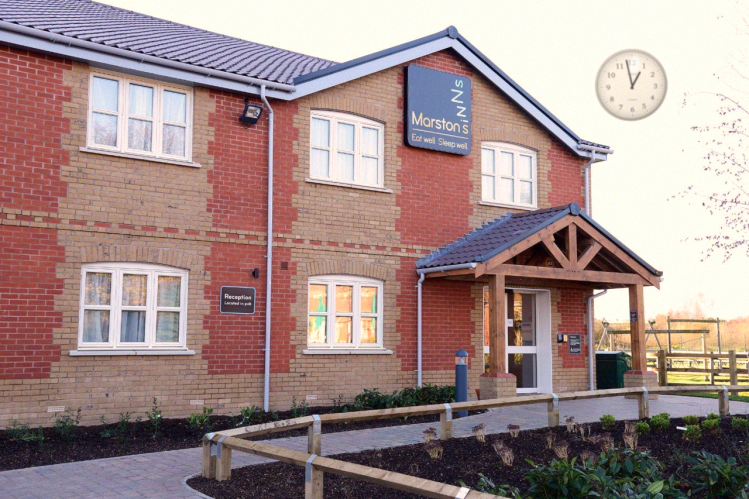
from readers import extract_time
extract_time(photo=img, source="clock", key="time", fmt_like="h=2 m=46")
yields h=12 m=58
